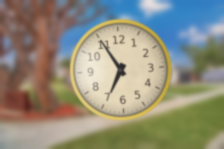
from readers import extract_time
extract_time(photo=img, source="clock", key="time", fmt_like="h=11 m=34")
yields h=6 m=55
